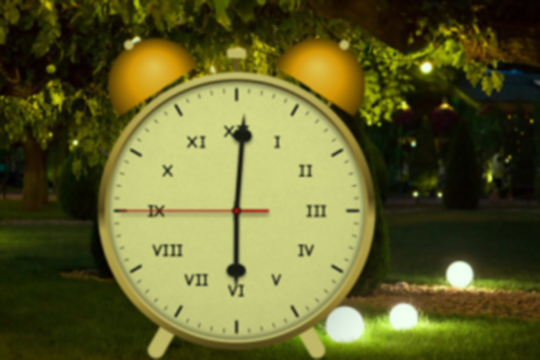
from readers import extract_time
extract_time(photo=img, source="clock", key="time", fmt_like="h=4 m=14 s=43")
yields h=6 m=0 s=45
